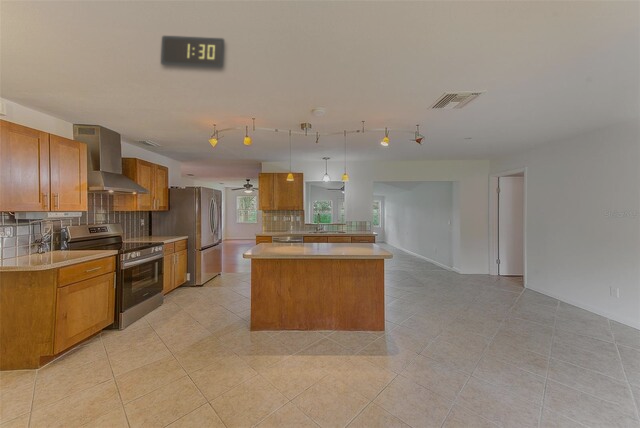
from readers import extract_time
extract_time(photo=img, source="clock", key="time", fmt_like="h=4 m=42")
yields h=1 m=30
